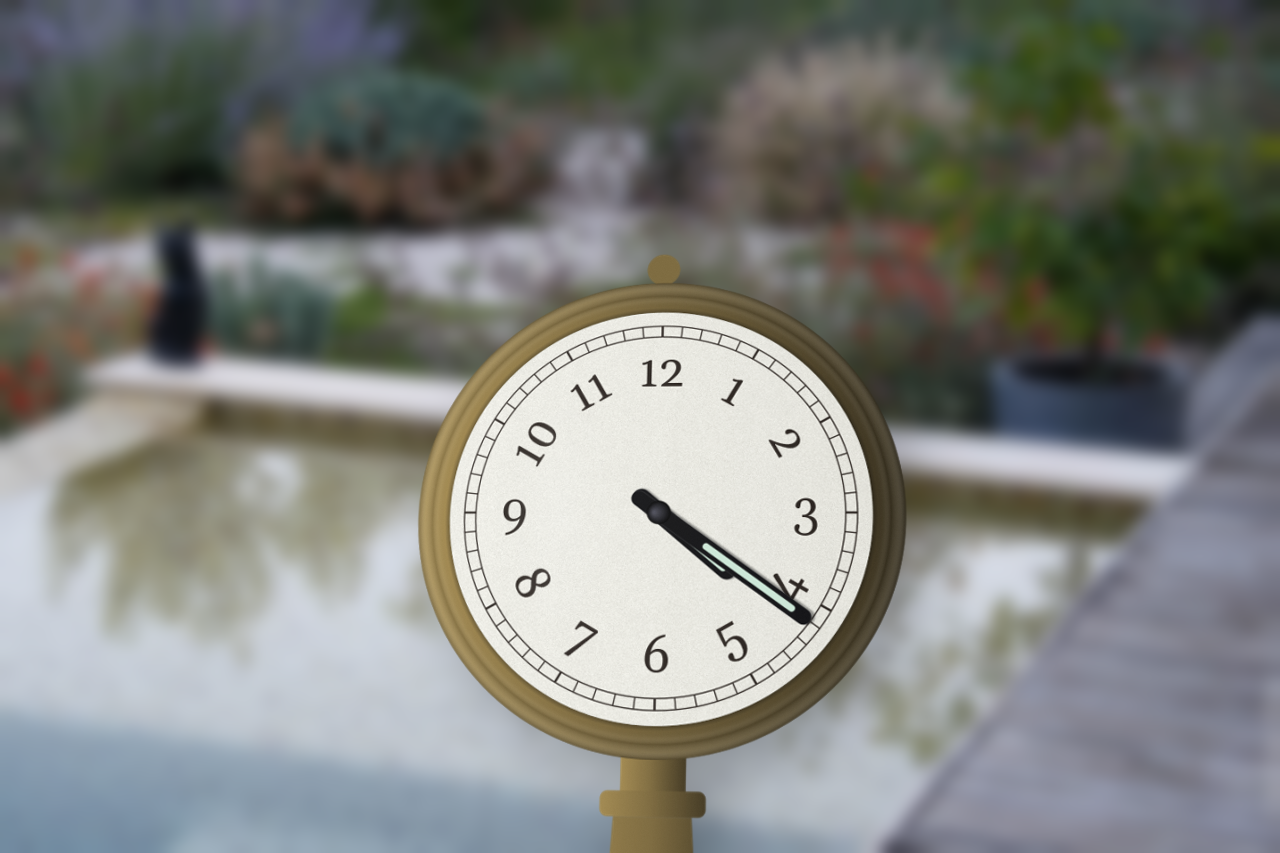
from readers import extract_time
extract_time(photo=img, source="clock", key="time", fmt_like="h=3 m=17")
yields h=4 m=21
